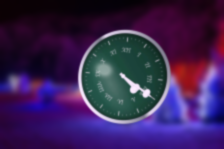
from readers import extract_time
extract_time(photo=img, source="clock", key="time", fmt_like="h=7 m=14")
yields h=4 m=20
